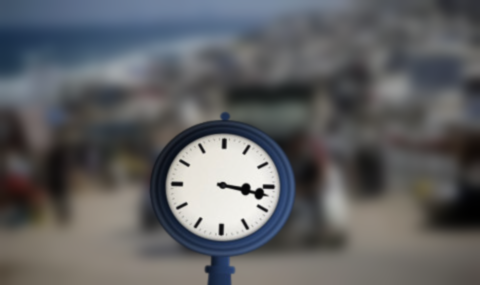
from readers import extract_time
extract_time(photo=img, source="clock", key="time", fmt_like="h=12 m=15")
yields h=3 m=17
